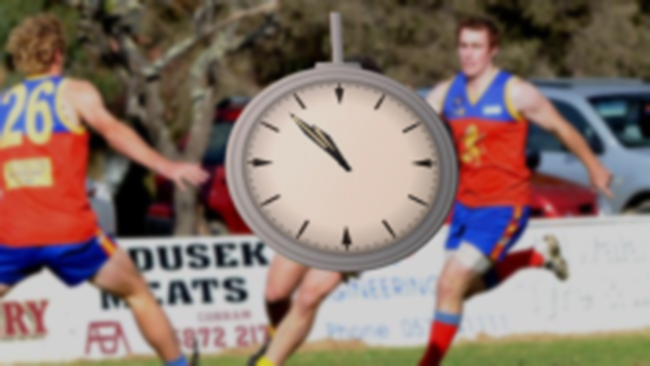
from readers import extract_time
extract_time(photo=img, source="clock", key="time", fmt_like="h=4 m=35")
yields h=10 m=53
